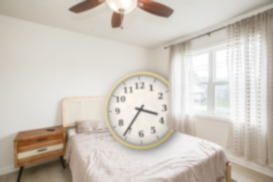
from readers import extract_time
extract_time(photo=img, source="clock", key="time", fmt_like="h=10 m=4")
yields h=3 m=36
